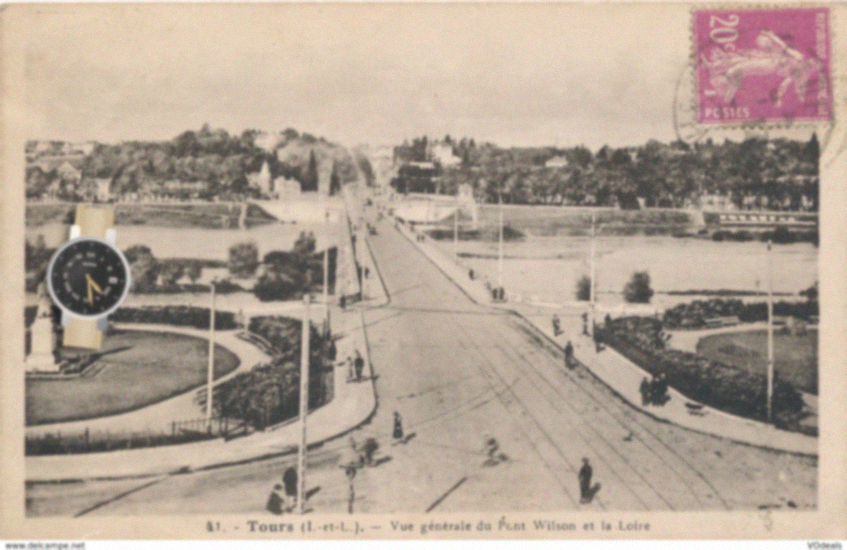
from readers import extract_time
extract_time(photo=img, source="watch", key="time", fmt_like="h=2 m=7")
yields h=4 m=28
